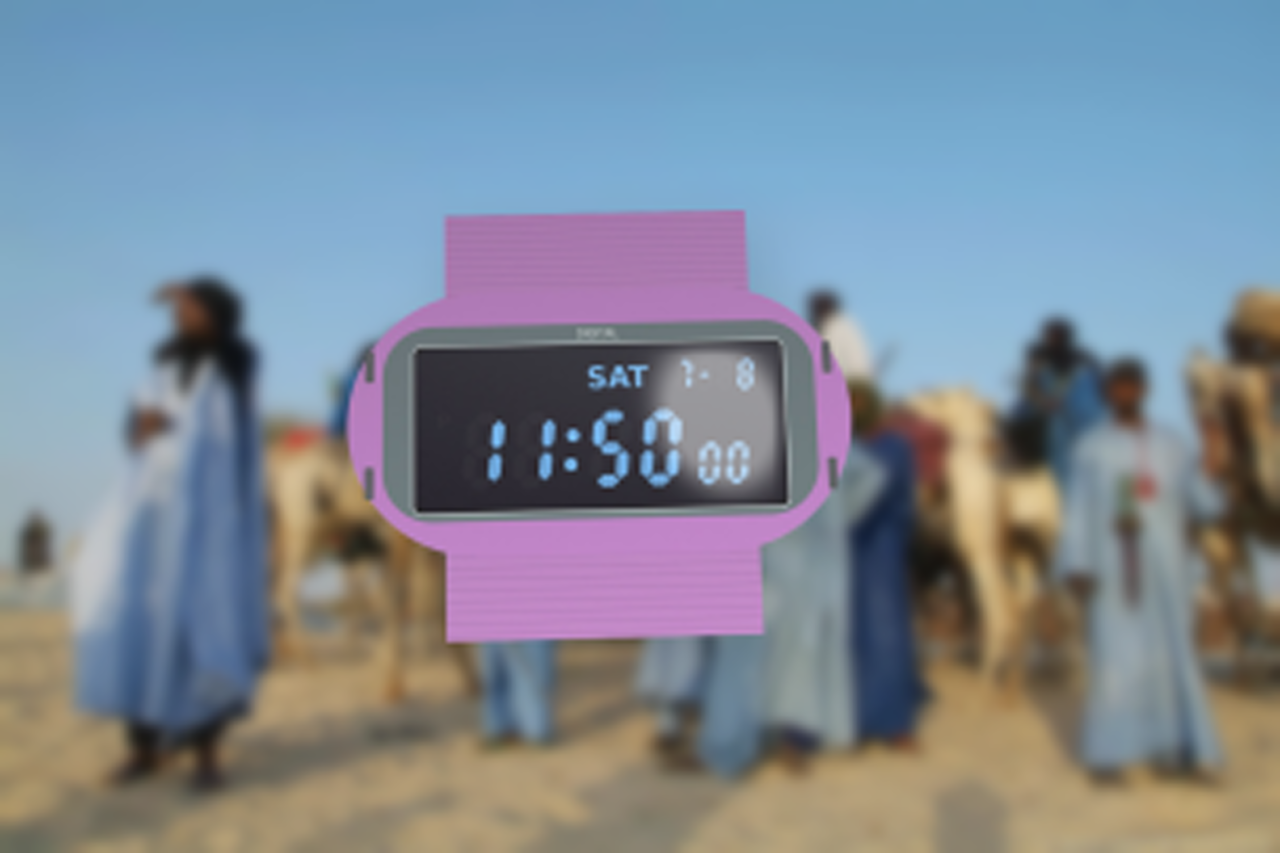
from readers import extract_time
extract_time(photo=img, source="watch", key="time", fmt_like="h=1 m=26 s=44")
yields h=11 m=50 s=0
